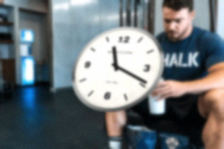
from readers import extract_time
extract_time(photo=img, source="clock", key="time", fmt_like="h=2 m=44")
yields h=11 m=19
